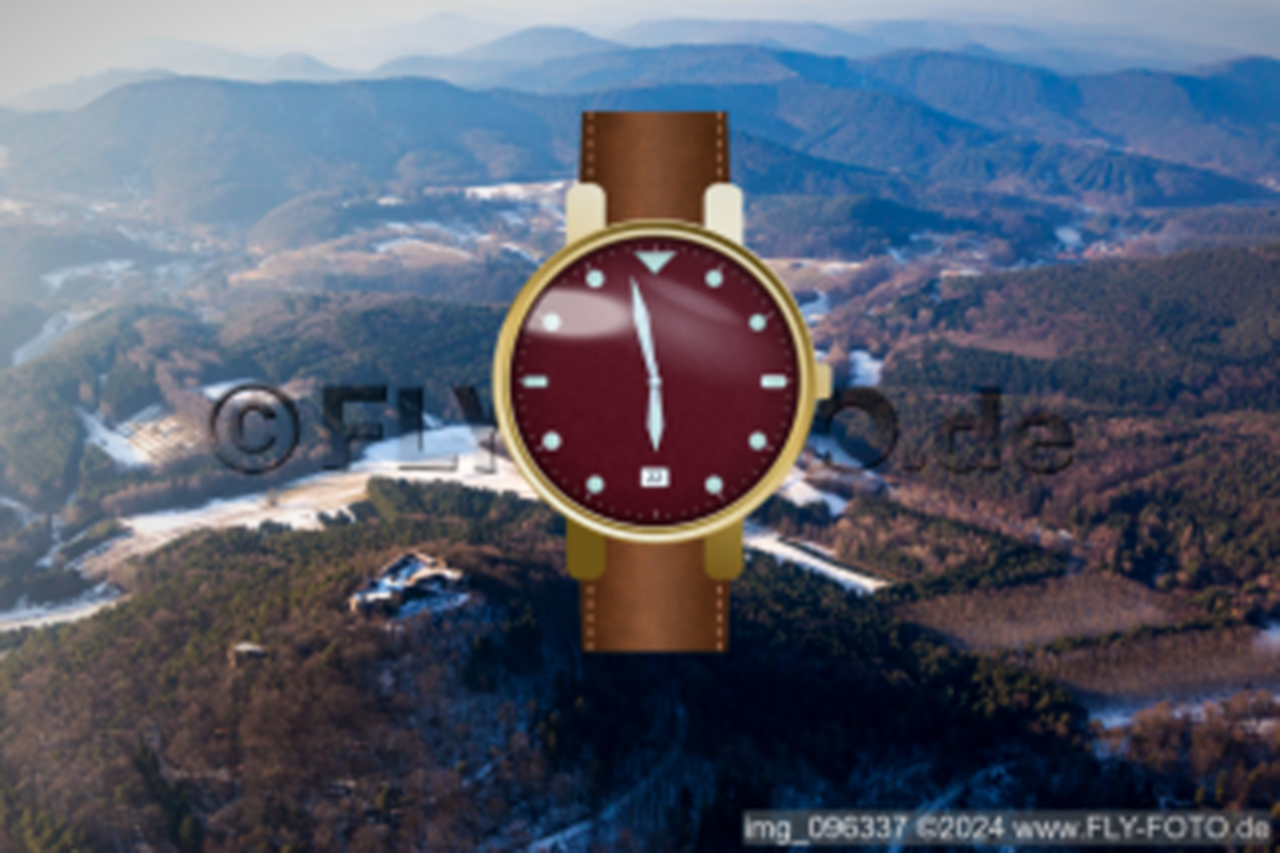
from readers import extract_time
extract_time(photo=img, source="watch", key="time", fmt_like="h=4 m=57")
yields h=5 m=58
